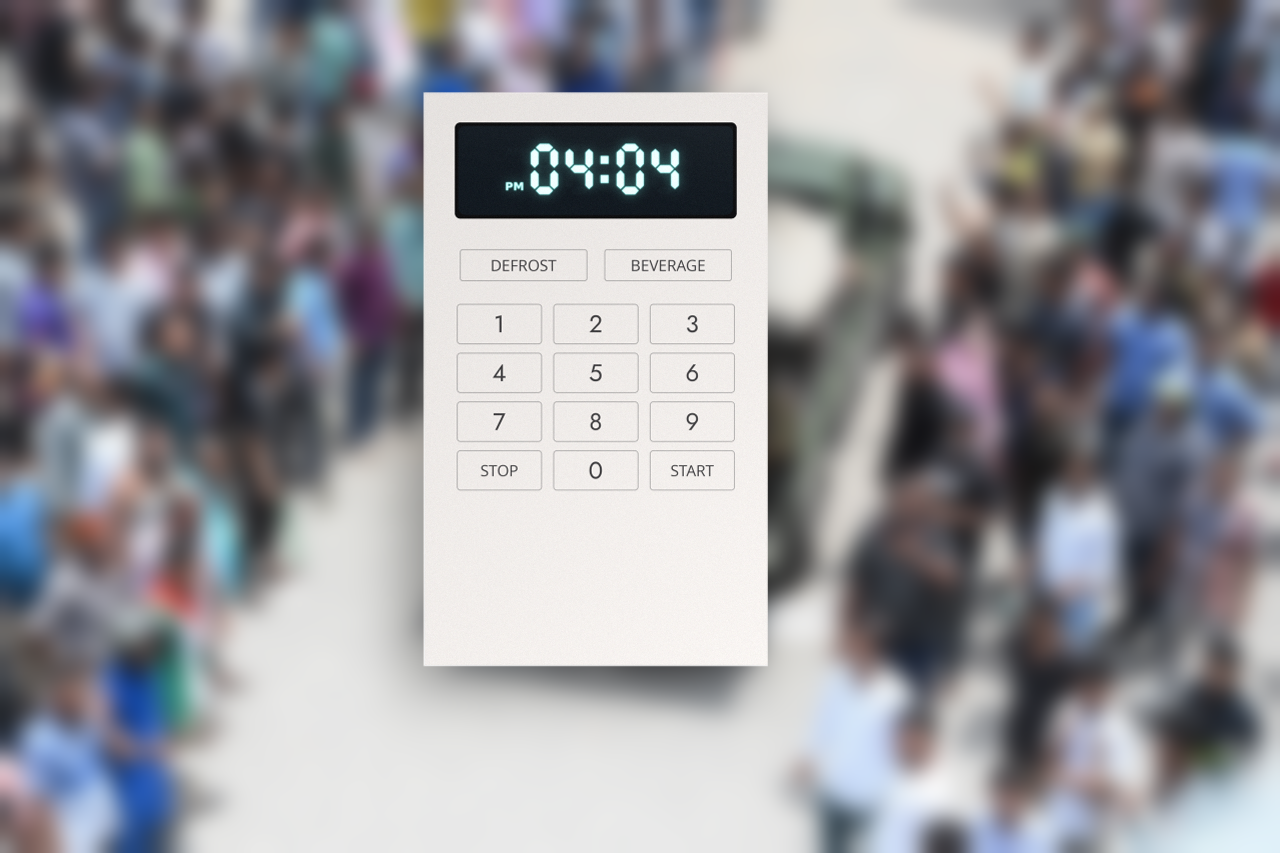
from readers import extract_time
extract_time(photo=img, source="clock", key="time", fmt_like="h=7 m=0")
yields h=4 m=4
